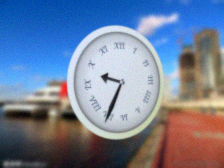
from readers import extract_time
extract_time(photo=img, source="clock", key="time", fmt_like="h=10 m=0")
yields h=9 m=35
